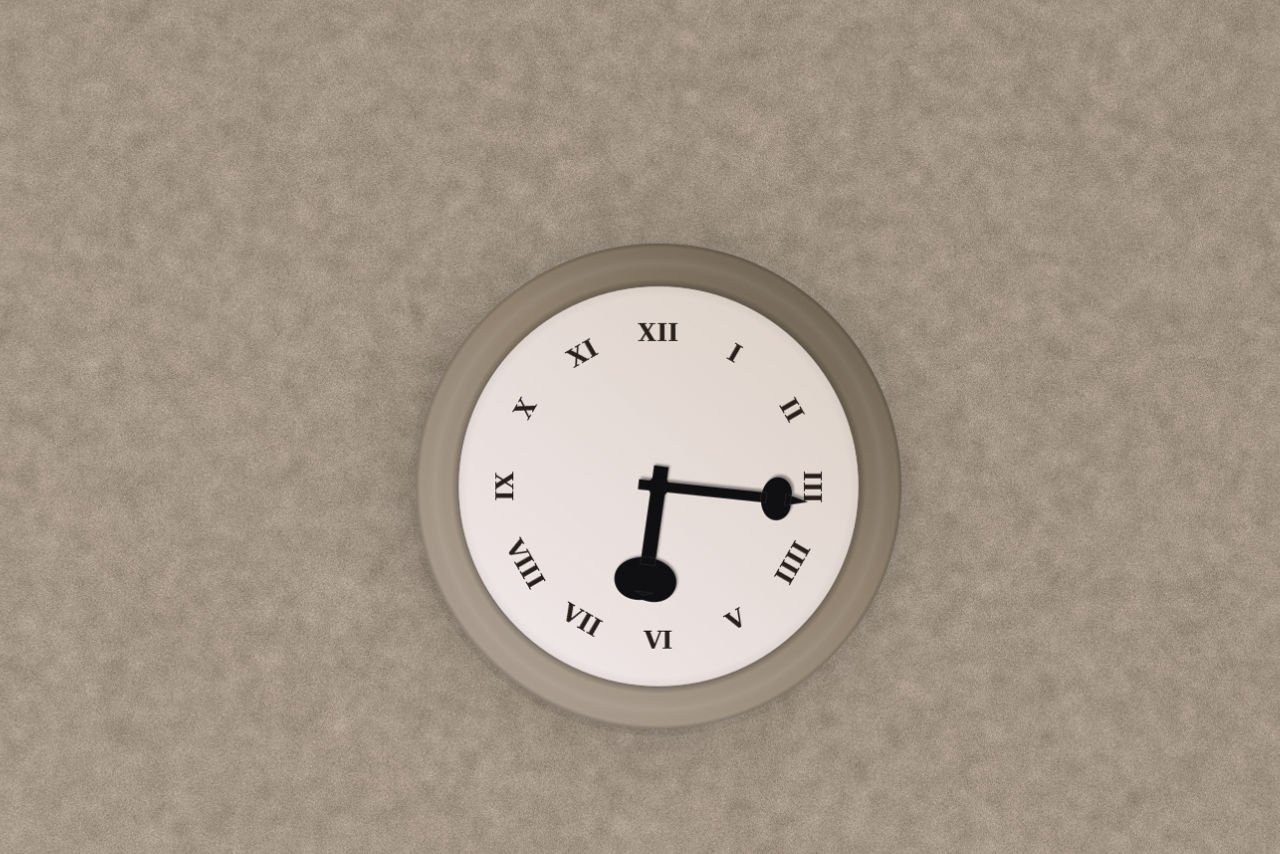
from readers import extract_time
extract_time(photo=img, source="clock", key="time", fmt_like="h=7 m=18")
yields h=6 m=16
